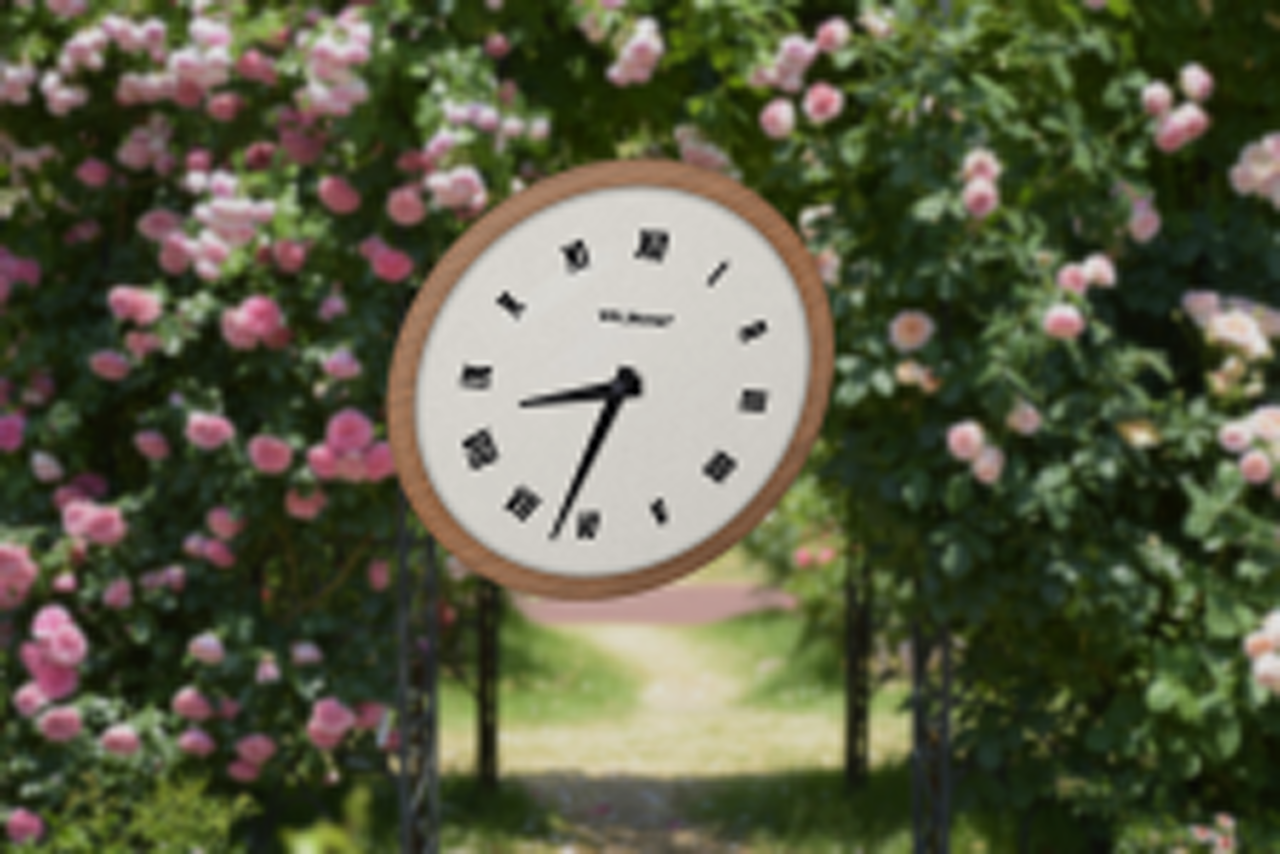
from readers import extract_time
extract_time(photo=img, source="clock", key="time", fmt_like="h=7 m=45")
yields h=8 m=32
